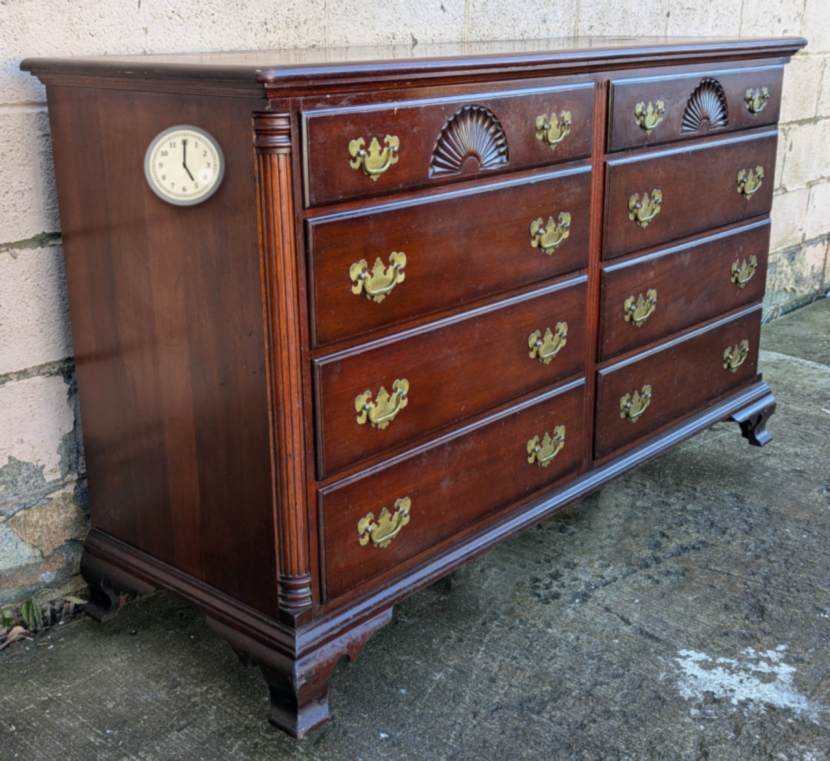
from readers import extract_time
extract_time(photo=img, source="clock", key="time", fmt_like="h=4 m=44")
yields h=5 m=0
